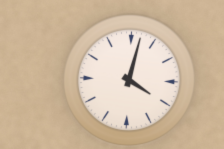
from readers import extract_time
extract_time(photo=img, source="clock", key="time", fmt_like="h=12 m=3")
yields h=4 m=2
